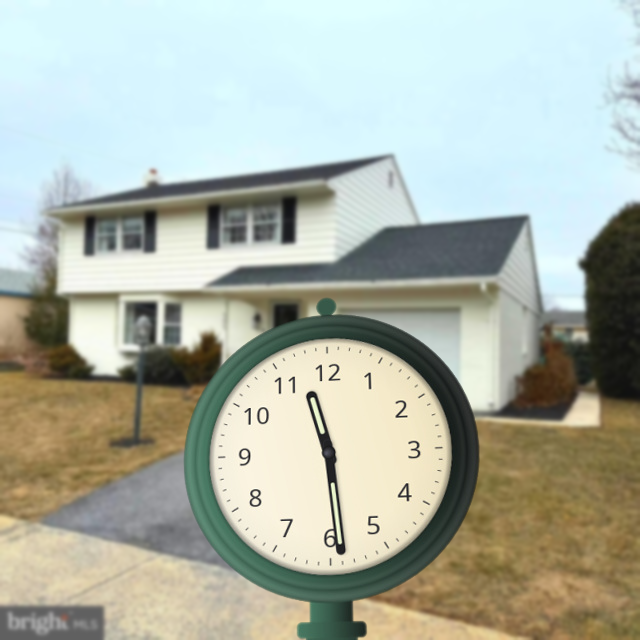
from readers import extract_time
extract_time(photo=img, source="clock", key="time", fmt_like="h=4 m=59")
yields h=11 m=29
